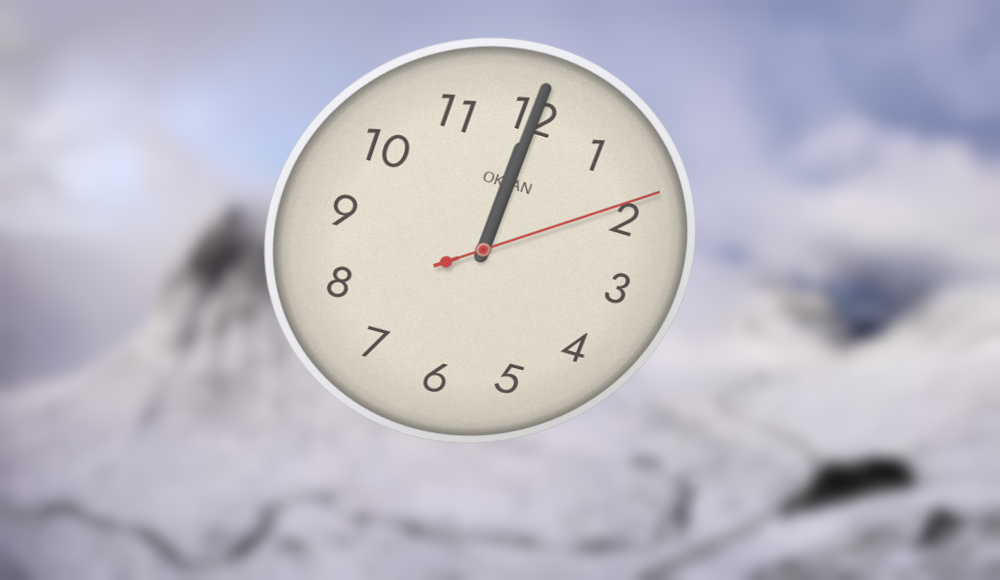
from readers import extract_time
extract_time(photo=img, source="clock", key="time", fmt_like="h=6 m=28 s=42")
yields h=12 m=0 s=9
